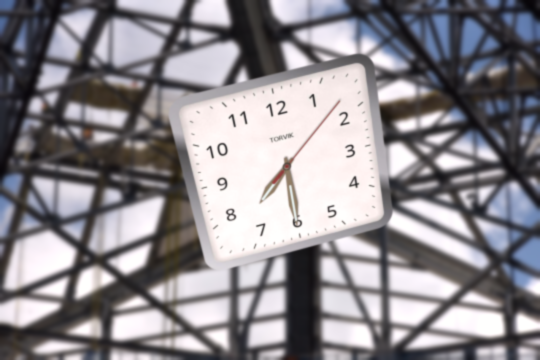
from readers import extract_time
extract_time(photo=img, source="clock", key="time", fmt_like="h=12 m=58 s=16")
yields h=7 m=30 s=8
